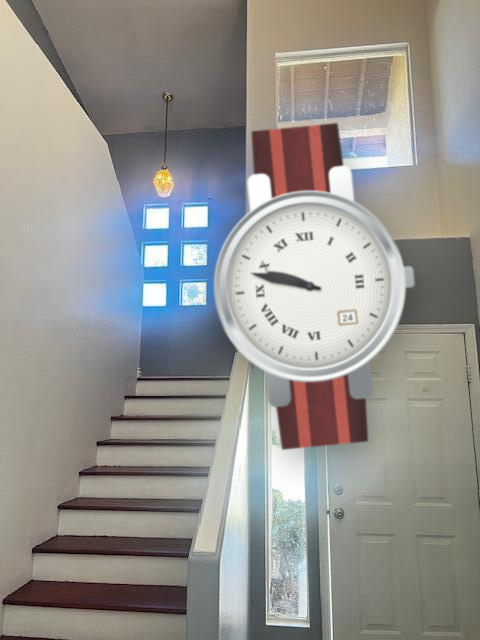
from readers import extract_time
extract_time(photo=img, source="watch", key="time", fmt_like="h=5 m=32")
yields h=9 m=48
